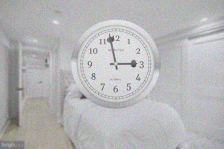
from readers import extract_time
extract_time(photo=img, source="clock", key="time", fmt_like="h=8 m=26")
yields h=2 m=58
